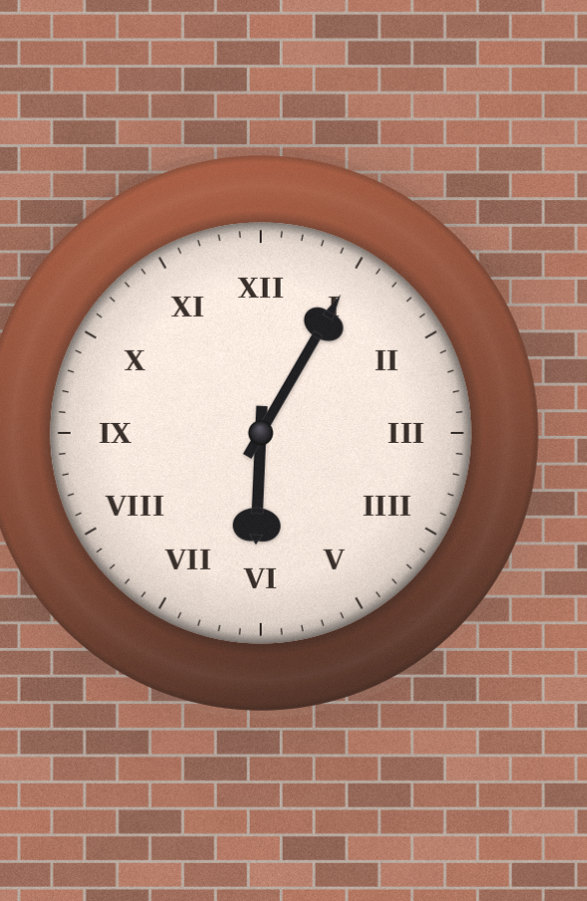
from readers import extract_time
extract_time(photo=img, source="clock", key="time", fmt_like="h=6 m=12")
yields h=6 m=5
